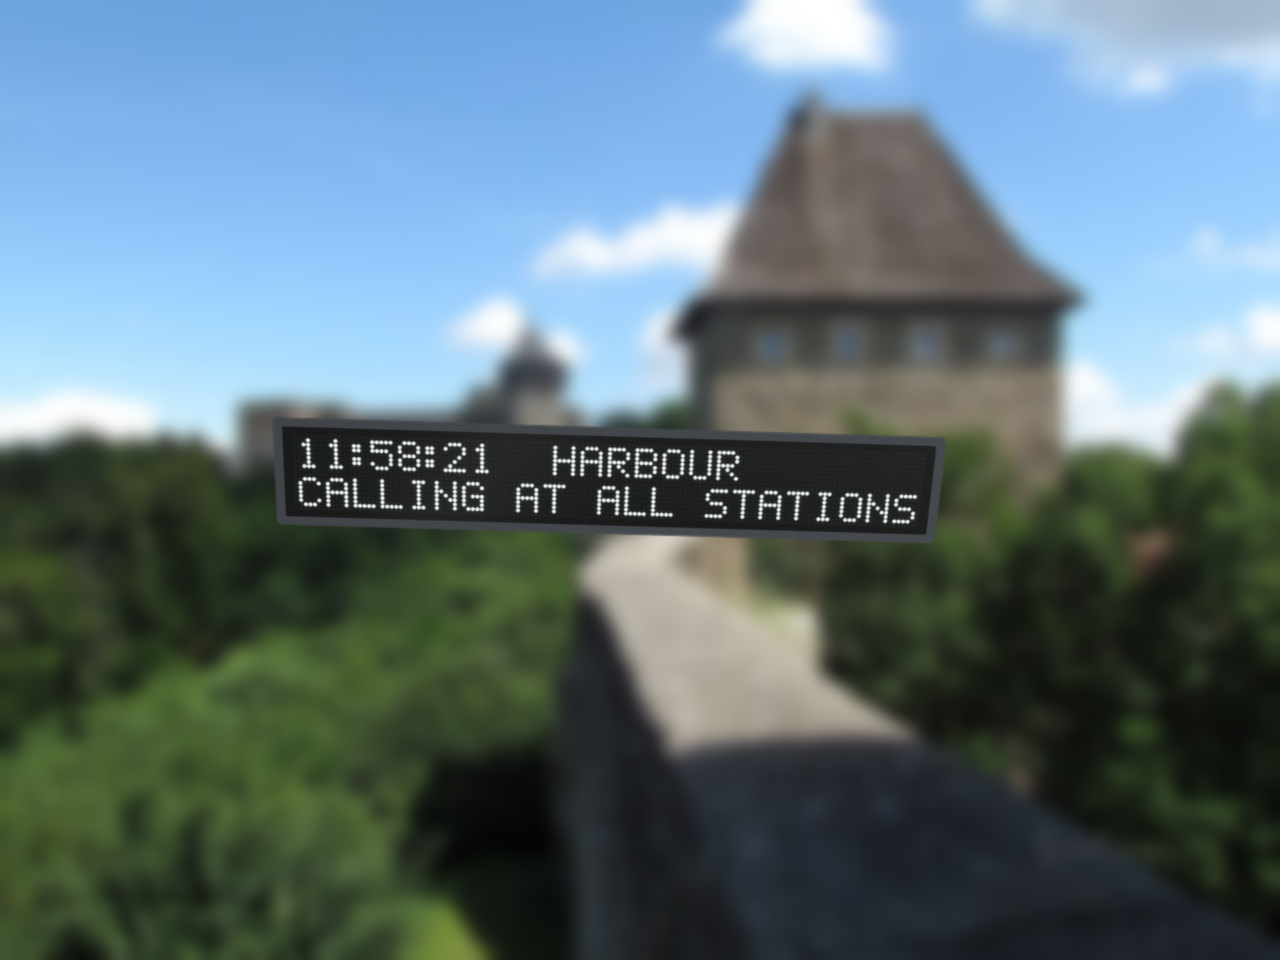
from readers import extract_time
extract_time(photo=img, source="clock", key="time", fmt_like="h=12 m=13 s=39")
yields h=11 m=58 s=21
